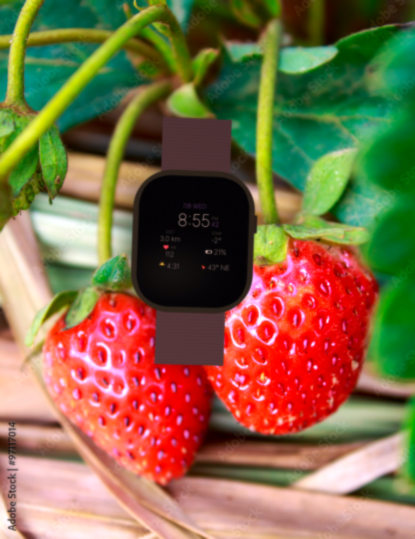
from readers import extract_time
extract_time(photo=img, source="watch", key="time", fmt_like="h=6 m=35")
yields h=8 m=55
